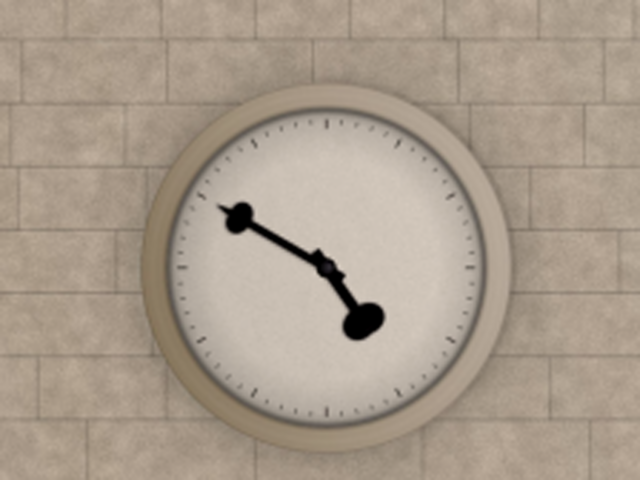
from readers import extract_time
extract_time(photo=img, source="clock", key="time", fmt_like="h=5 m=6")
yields h=4 m=50
